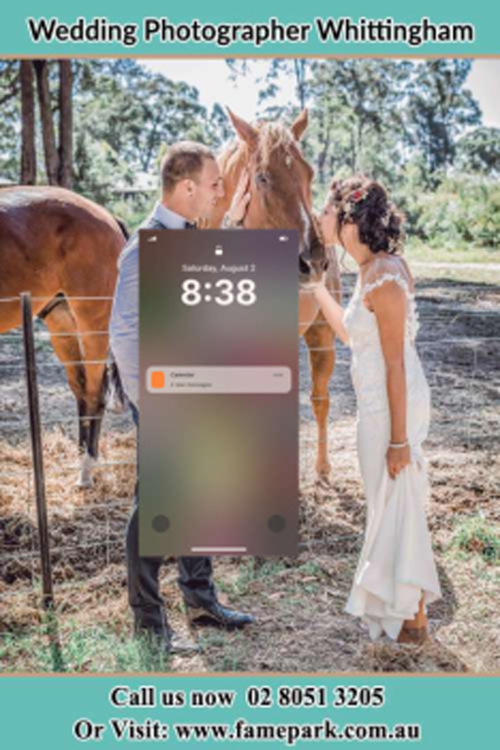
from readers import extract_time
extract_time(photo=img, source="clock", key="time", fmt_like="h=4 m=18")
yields h=8 m=38
